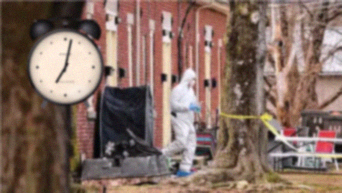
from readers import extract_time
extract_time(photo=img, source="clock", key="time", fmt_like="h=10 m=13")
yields h=7 m=2
